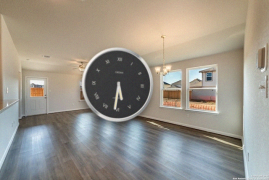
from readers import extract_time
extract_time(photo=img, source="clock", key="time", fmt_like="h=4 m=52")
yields h=5 m=31
